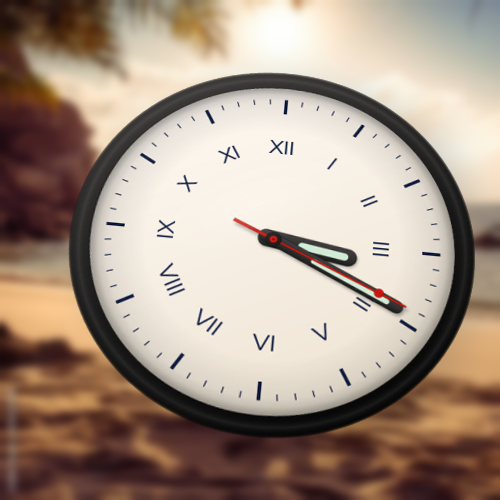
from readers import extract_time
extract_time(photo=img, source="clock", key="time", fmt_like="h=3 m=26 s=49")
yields h=3 m=19 s=19
